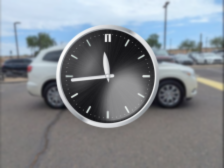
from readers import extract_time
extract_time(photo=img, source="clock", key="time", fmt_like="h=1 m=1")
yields h=11 m=44
